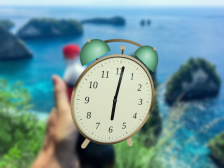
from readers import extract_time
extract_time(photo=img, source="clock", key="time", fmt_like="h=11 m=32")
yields h=6 m=1
